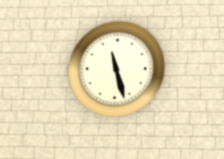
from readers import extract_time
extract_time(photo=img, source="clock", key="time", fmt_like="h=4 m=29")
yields h=11 m=27
